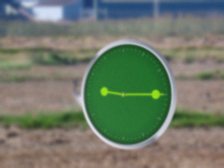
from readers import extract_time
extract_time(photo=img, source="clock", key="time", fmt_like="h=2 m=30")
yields h=9 m=15
